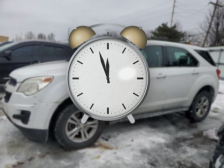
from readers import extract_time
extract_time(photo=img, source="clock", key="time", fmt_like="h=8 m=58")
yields h=11 m=57
